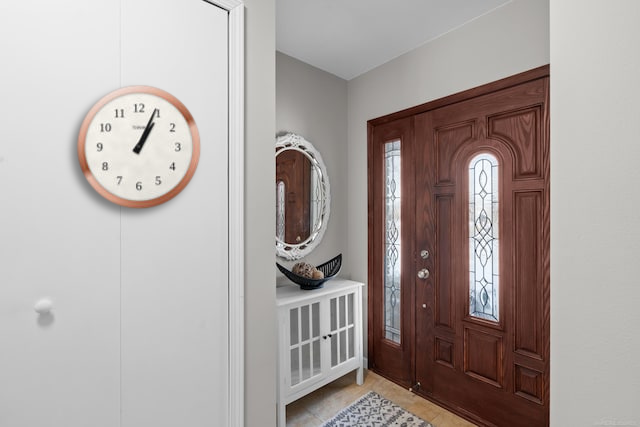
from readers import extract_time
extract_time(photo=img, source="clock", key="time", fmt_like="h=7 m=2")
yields h=1 m=4
